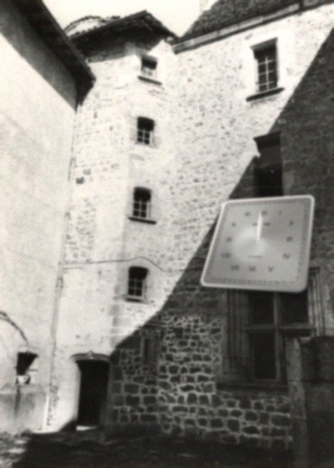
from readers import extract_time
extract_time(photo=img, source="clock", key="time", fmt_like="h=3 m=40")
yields h=11 m=59
